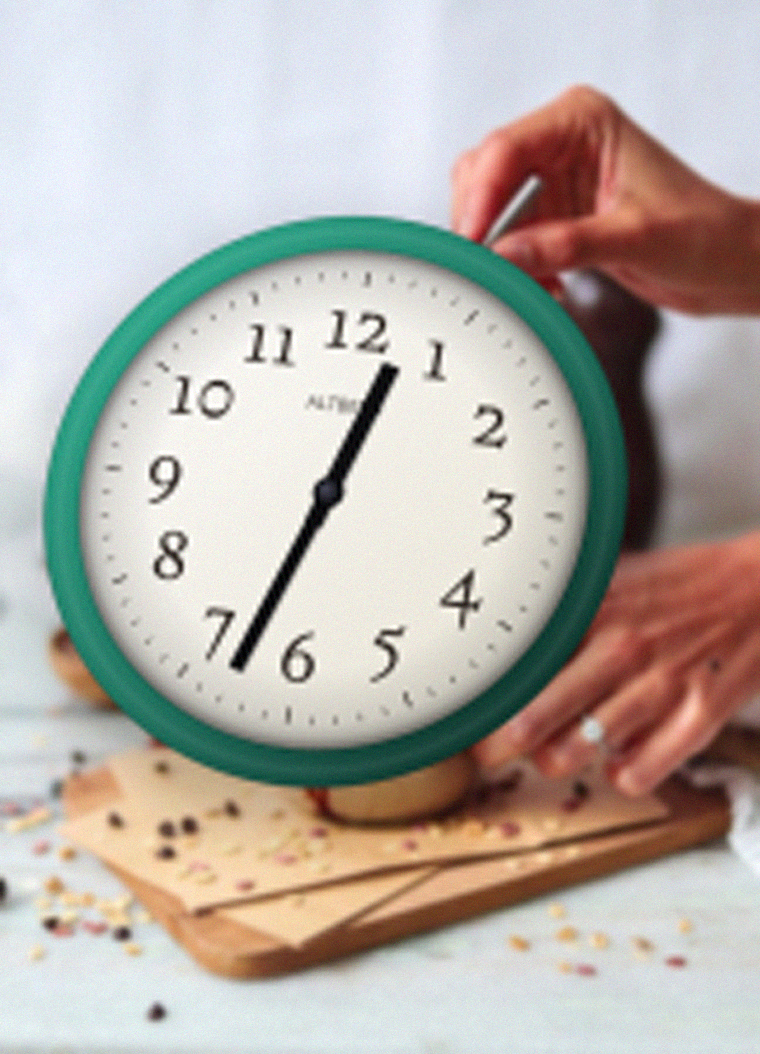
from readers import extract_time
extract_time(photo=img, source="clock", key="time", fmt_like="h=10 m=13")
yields h=12 m=33
